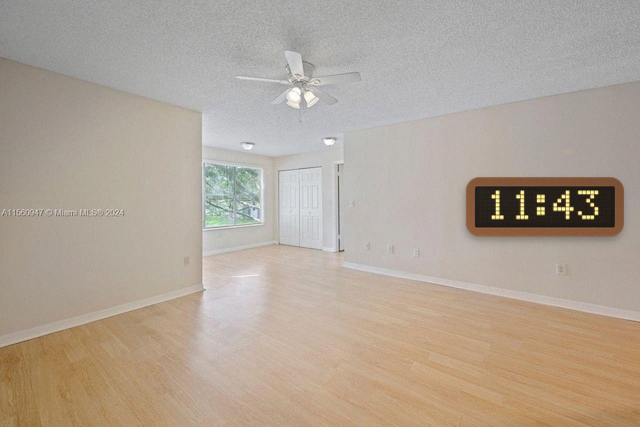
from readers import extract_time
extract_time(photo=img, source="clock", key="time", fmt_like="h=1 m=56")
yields h=11 m=43
